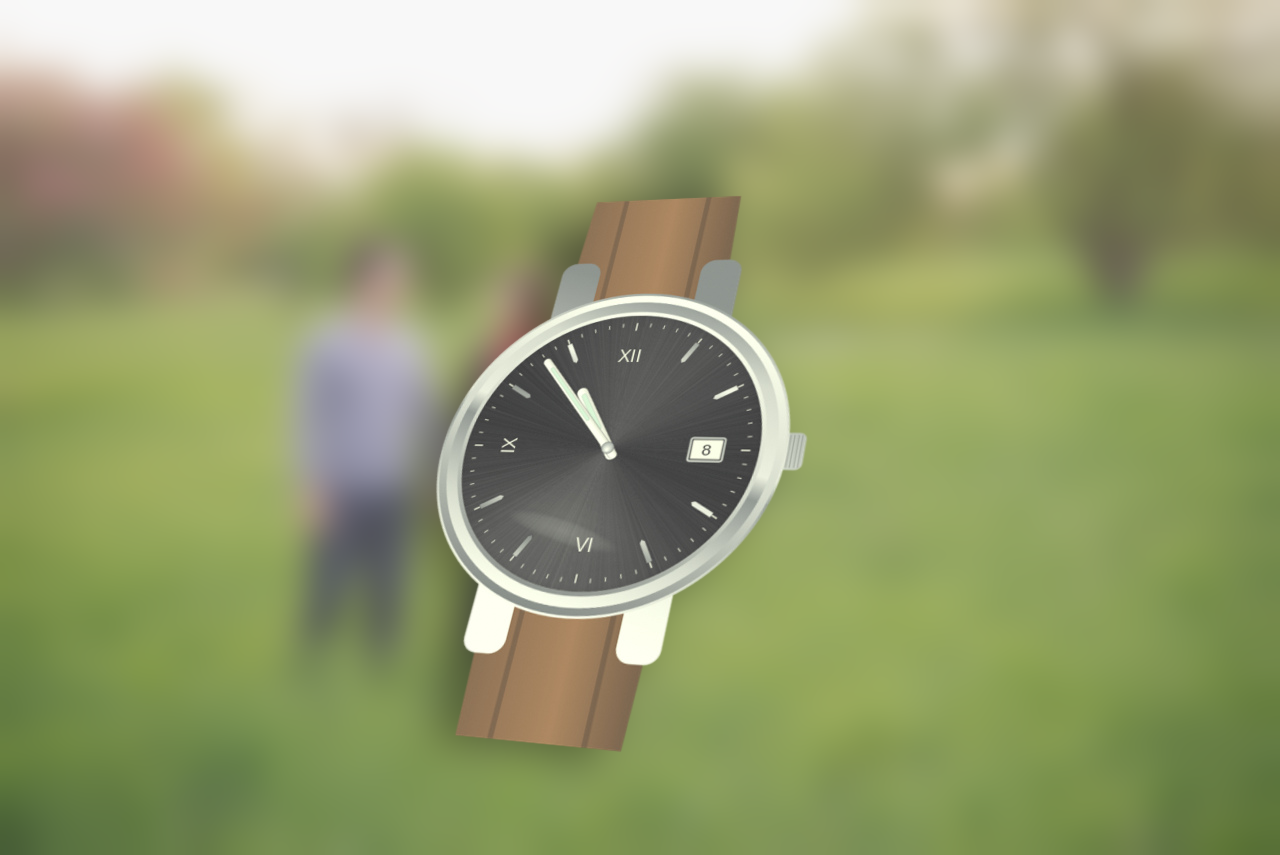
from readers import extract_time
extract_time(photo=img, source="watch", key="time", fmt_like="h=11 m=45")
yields h=10 m=53
